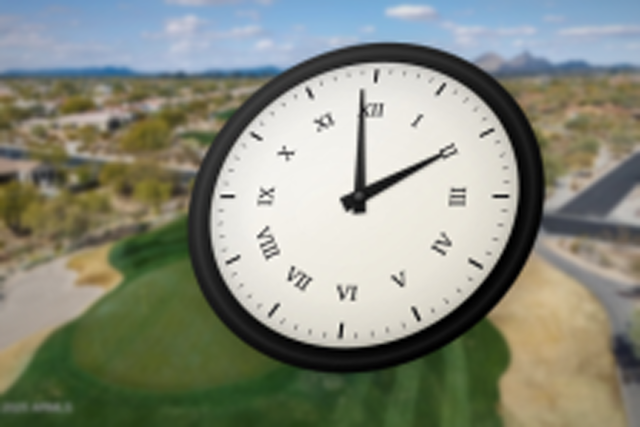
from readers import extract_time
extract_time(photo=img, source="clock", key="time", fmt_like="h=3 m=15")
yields h=1 m=59
